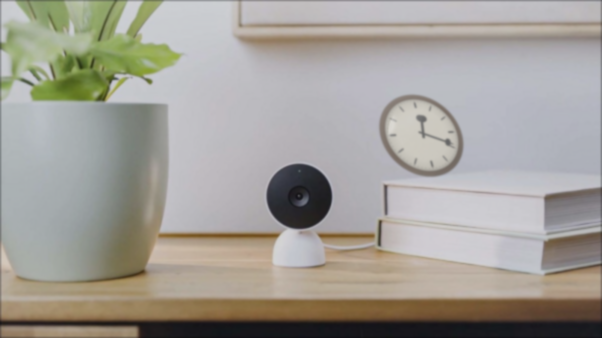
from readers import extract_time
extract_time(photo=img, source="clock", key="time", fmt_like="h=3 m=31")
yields h=12 m=19
